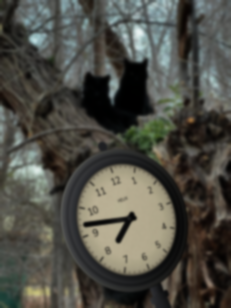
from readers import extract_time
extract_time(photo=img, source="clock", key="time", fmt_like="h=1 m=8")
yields h=7 m=47
